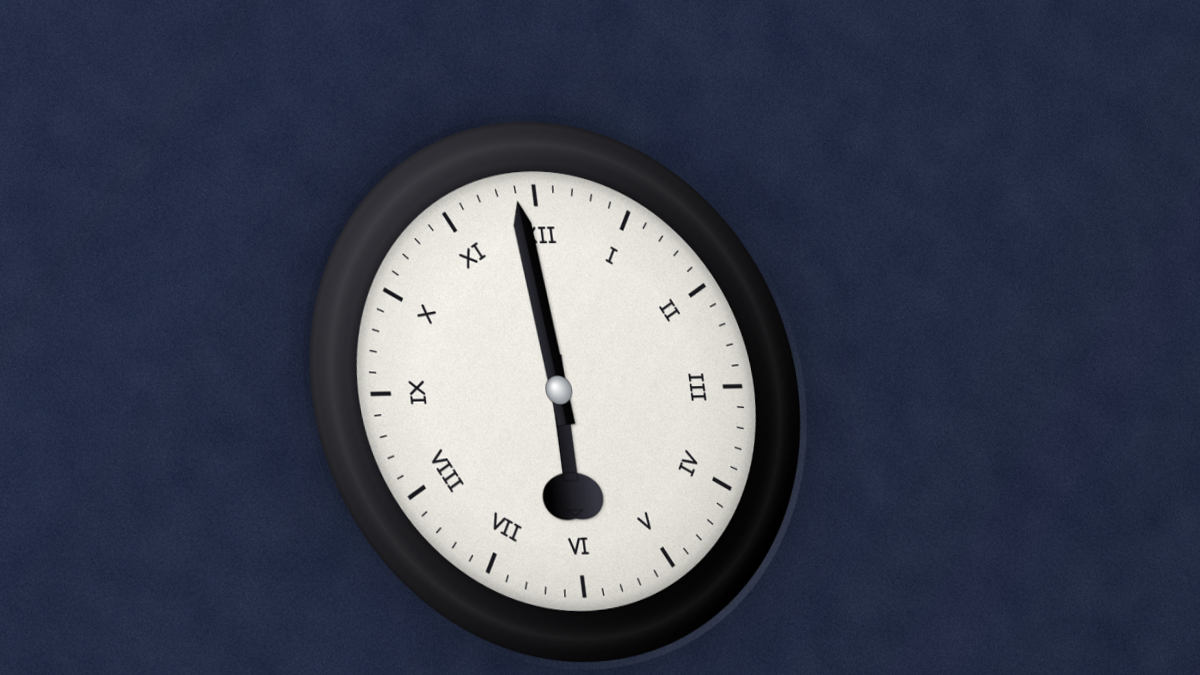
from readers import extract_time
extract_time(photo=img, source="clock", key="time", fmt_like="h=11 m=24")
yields h=5 m=59
